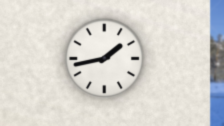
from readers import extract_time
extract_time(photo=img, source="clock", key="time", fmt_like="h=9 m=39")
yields h=1 m=43
